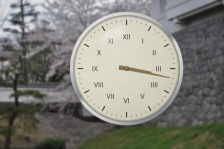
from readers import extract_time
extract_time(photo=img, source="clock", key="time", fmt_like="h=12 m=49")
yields h=3 m=17
